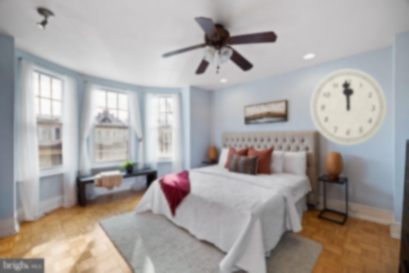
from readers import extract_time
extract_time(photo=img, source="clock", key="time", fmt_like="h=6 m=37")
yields h=11 m=59
